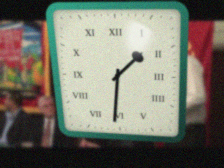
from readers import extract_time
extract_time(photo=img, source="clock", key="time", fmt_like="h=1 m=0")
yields h=1 m=31
